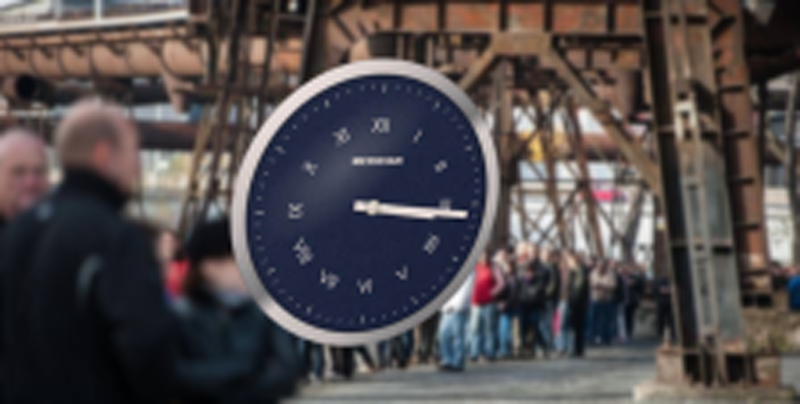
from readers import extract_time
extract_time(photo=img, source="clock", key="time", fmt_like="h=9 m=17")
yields h=3 m=16
